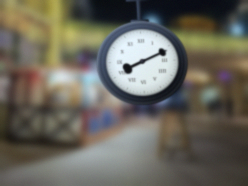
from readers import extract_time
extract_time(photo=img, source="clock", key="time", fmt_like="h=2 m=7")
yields h=8 m=11
